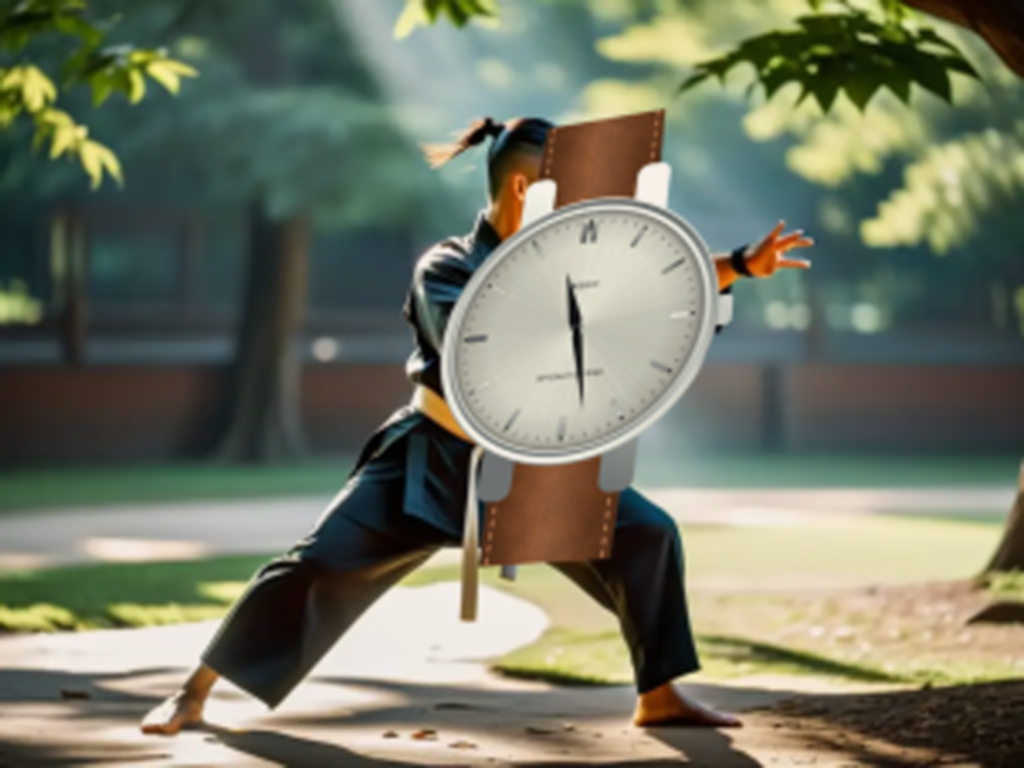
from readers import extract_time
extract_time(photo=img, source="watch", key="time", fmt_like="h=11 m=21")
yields h=11 m=28
